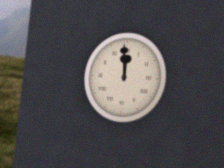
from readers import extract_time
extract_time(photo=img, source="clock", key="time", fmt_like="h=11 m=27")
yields h=11 m=59
